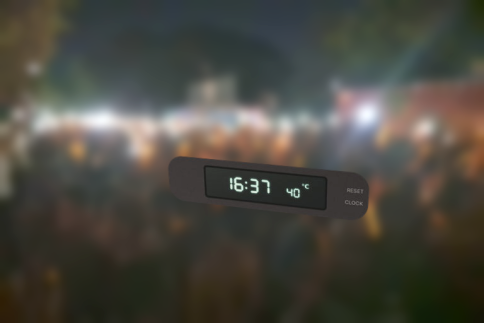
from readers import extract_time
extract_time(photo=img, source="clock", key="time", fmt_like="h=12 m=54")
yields h=16 m=37
